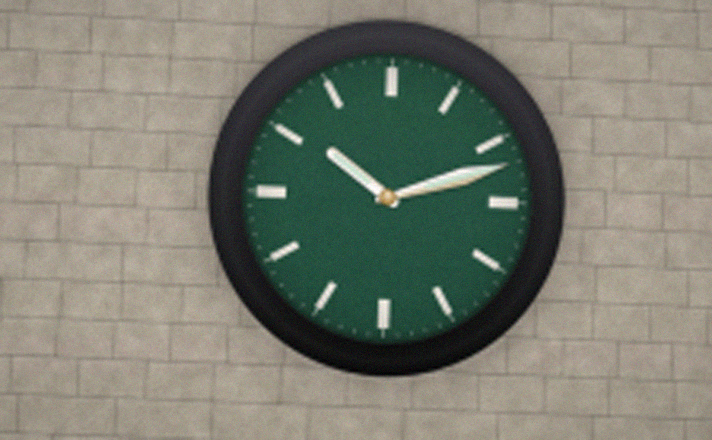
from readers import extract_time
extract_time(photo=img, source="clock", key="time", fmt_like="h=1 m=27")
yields h=10 m=12
